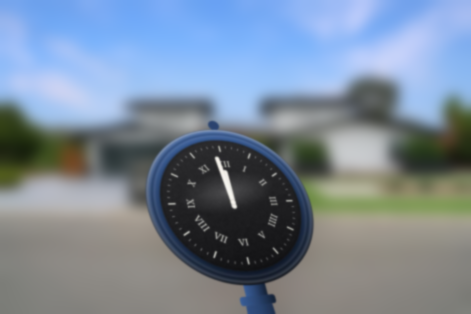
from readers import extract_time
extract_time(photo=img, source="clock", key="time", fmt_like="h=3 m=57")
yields h=11 m=59
